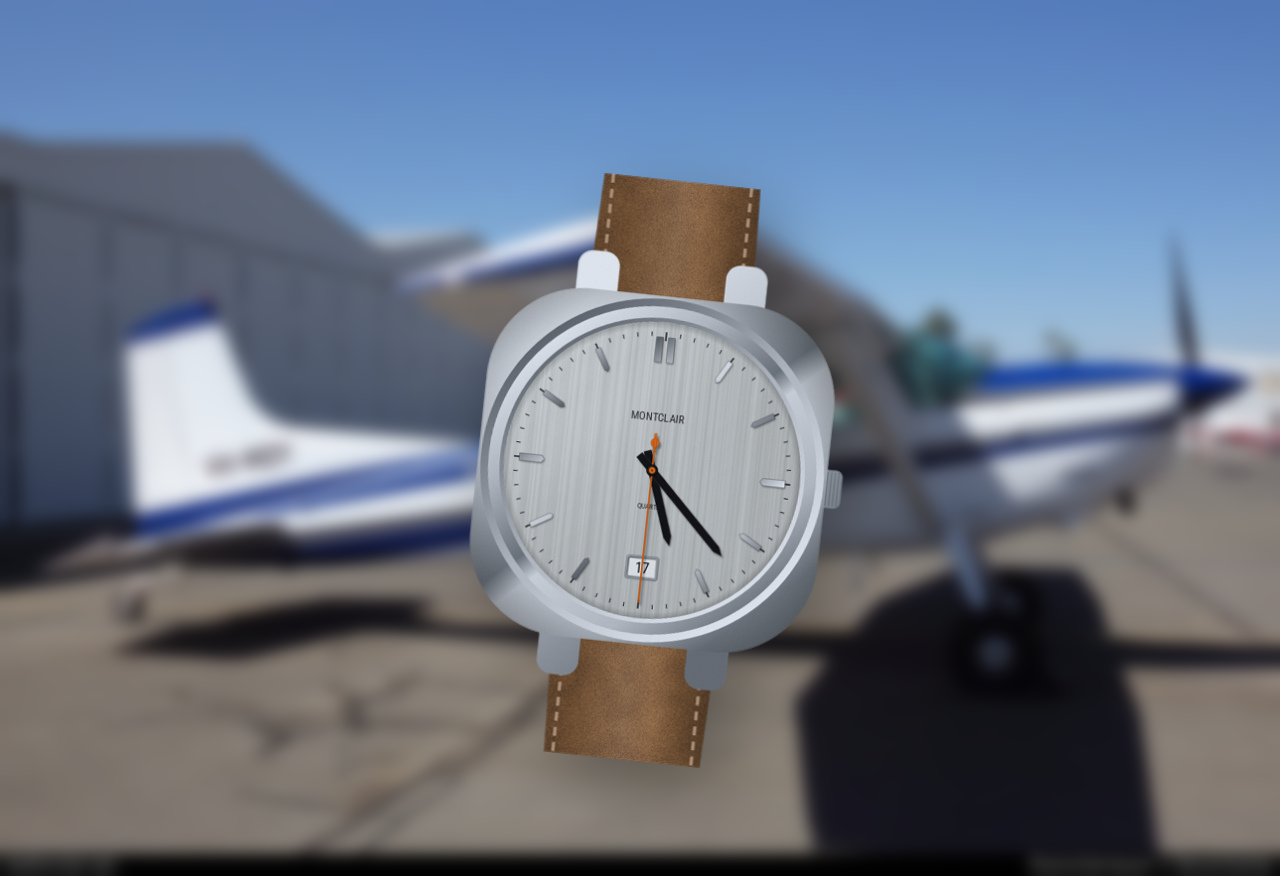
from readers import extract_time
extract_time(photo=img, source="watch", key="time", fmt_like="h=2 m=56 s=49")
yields h=5 m=22 s=30
